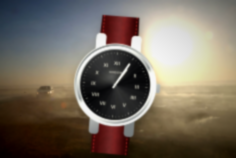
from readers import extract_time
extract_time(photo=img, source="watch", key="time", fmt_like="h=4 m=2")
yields h=1 m=5
